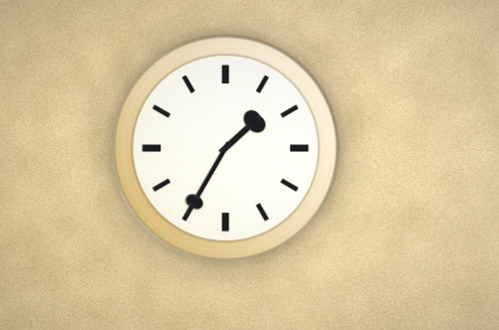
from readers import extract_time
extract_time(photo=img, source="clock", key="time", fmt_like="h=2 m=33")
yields h=1 m=35
